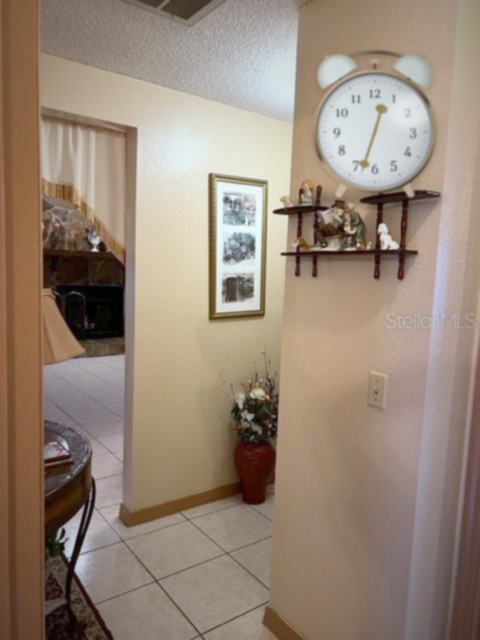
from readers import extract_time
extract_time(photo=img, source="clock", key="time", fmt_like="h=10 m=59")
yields h=12 m=33
